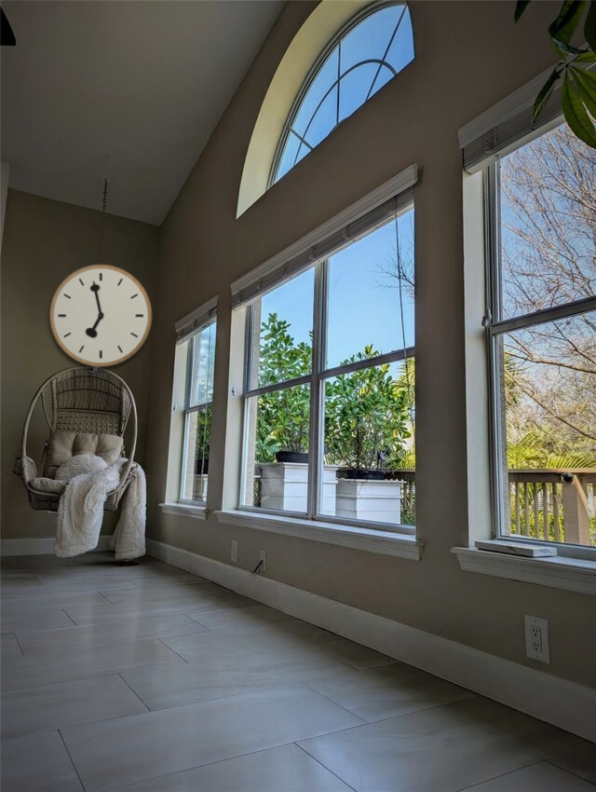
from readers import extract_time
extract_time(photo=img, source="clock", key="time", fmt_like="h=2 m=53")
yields h=6 m=58
